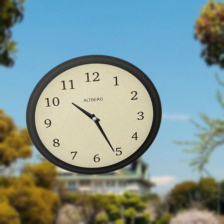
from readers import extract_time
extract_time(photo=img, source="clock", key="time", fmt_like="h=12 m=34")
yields h=10 m=26
